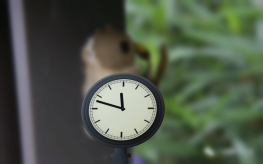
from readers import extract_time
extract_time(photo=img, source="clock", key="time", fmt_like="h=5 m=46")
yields h=11 m=48
